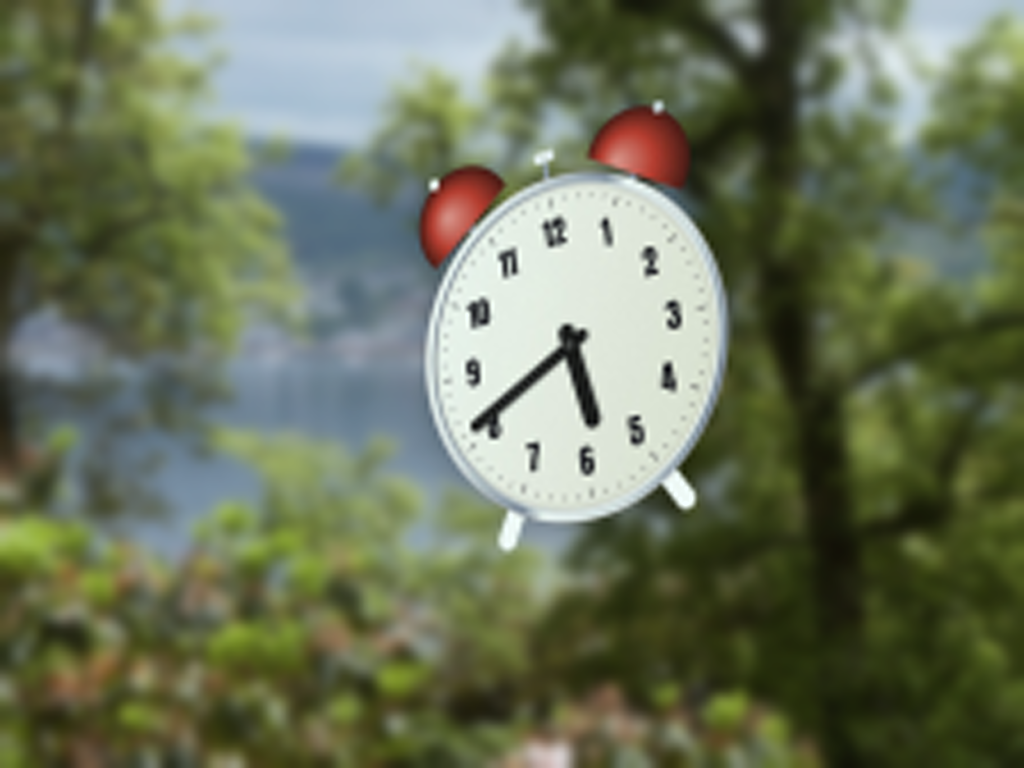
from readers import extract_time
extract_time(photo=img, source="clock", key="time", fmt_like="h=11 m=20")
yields h=5 m=41
